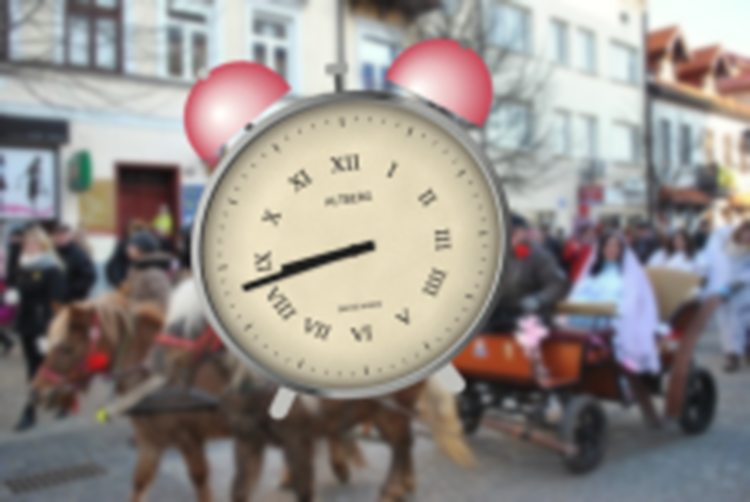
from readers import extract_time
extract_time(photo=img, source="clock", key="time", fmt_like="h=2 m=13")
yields h=8 m=43
